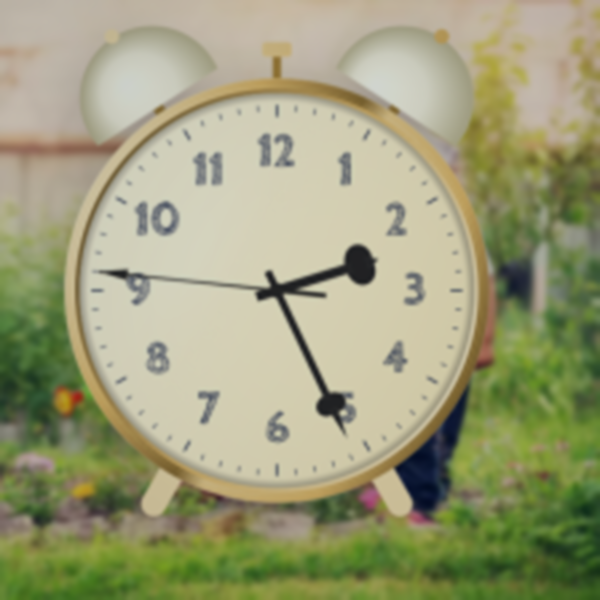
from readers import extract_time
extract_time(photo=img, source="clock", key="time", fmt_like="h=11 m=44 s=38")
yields h=2 m=25 s=46
